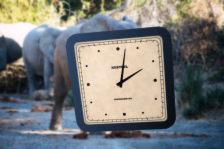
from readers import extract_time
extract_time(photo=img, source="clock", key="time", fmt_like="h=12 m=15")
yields h=2 m=2
